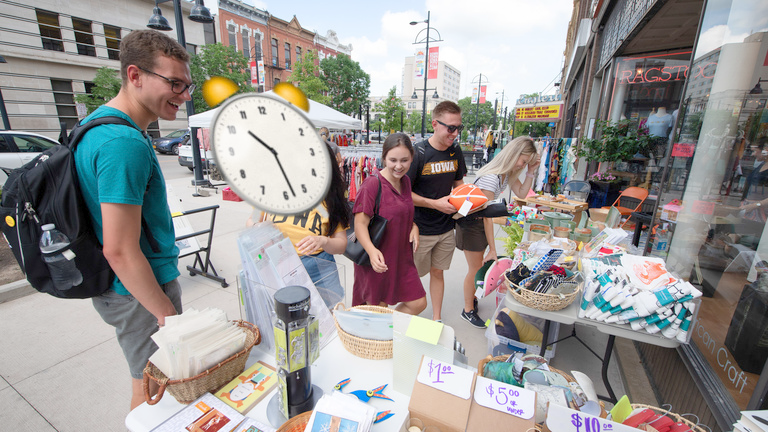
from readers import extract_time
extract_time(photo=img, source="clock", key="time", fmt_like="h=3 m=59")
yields h=10 m=28
